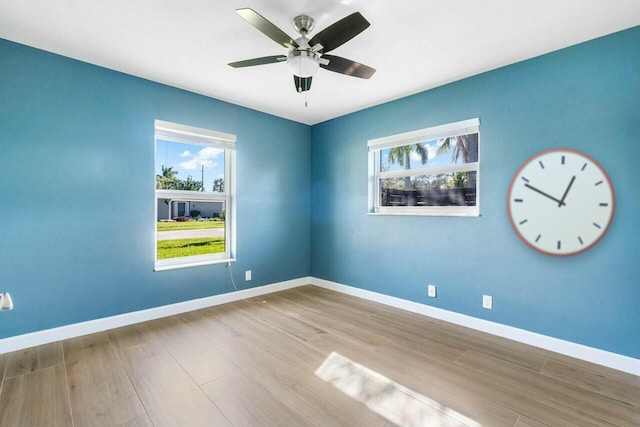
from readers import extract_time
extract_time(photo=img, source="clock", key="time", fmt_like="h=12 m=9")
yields h=12 m=49
